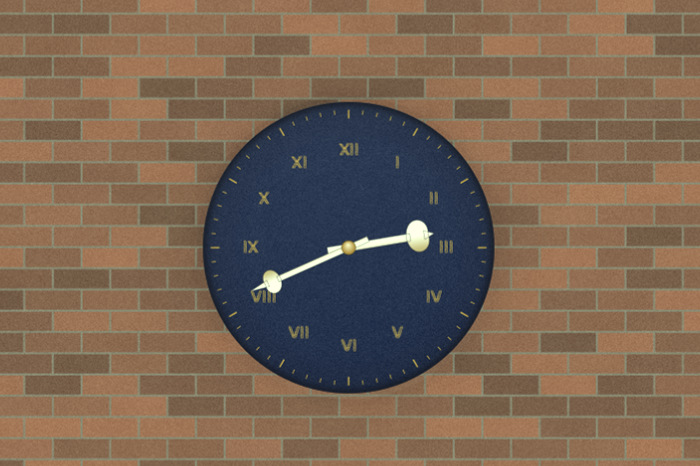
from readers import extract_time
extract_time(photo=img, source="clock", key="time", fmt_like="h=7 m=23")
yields h=2 m=41
